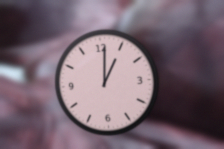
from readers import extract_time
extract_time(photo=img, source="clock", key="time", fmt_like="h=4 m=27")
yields h=1 m=1
